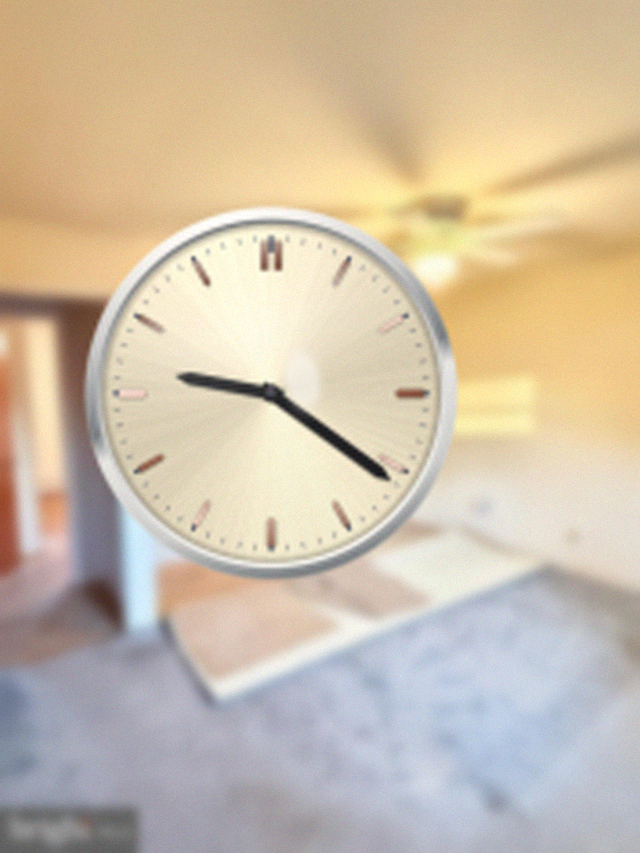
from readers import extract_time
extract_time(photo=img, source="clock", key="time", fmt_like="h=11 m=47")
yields h=9 m=21
